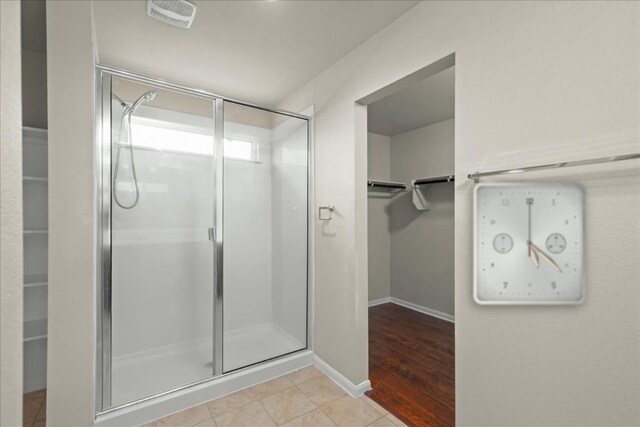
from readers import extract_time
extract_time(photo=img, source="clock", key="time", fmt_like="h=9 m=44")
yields h=5 m=22
